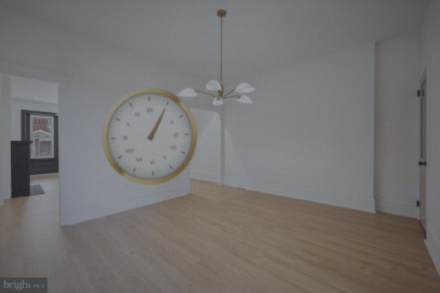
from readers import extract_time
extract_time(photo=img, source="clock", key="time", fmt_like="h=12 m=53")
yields h=1 m=5
